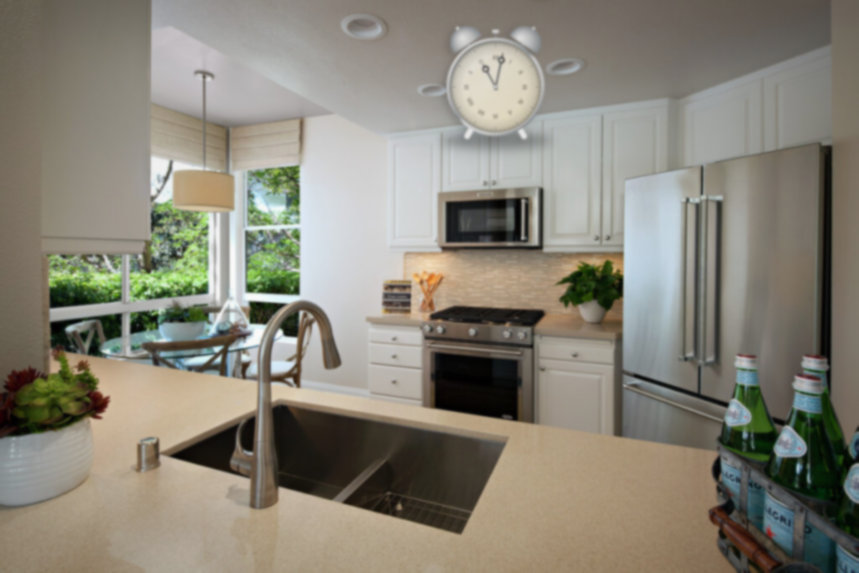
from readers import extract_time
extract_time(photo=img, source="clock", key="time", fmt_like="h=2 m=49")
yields h=11 m=2
